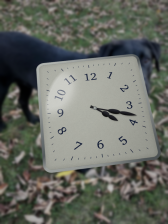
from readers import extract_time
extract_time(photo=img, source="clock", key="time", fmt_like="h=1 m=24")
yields h=4 m=18
